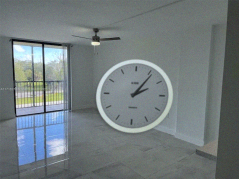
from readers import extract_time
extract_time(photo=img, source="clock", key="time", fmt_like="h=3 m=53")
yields h=2 m=6
